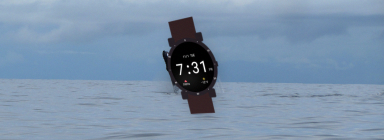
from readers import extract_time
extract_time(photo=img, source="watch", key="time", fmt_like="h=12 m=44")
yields h=7 m=31
